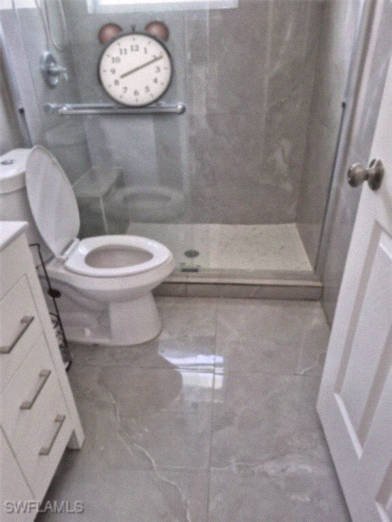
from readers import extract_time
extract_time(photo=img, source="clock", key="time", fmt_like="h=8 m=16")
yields h=8 m=11
